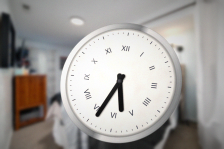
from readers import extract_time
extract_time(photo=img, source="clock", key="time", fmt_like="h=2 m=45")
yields h=5 m=34
